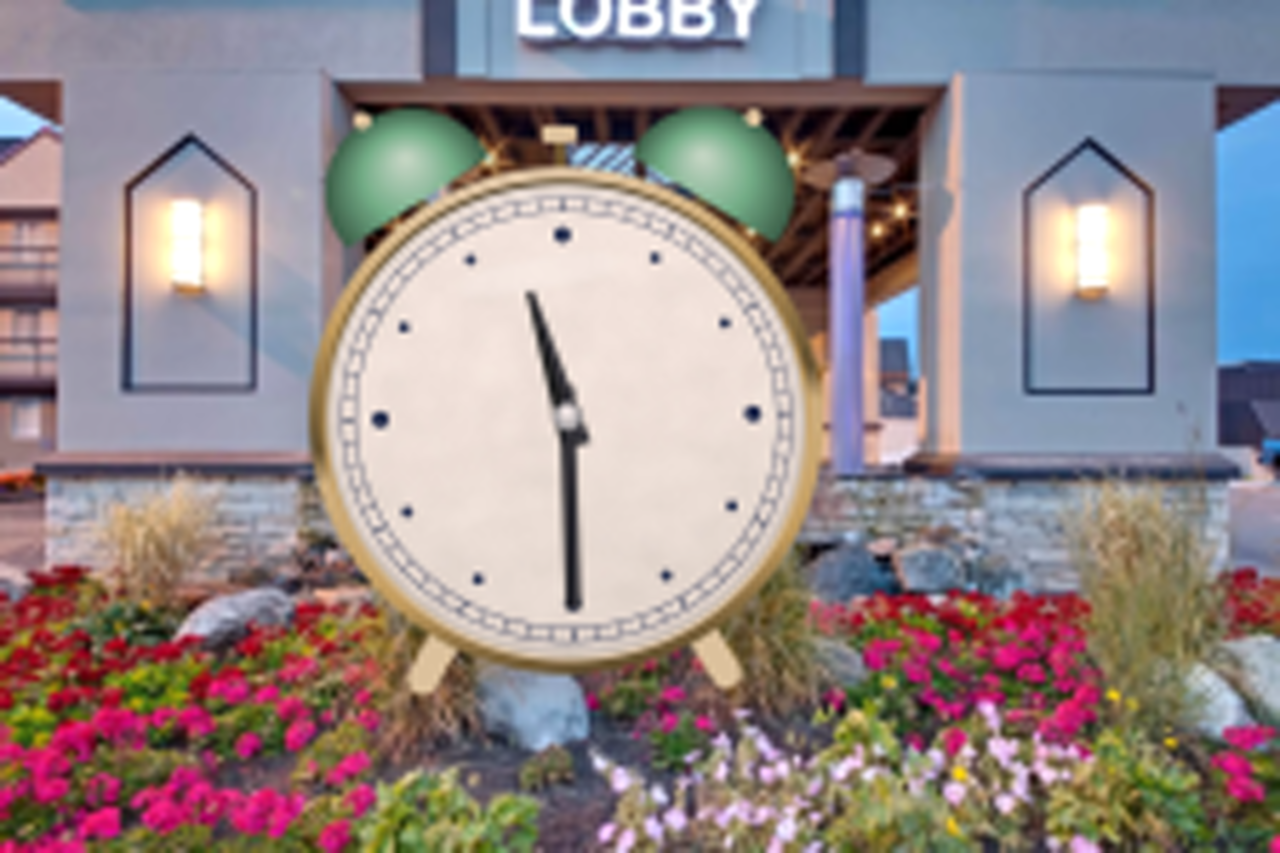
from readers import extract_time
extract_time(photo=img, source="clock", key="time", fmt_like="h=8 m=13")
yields h=11 m=30
